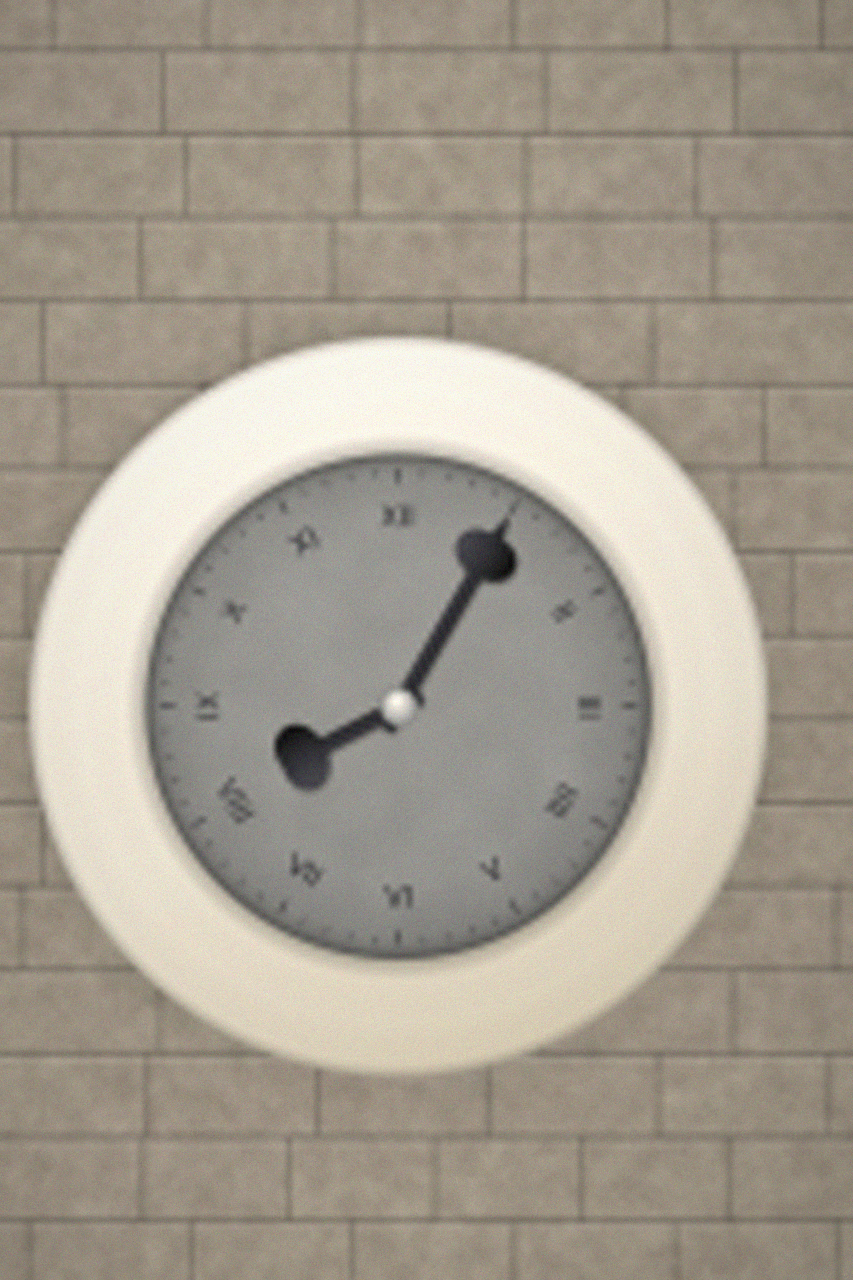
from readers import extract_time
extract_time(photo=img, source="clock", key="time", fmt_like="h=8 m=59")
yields h=8 m=5
